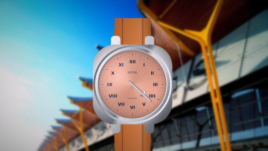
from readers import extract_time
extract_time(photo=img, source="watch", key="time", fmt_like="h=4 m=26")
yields h=4 m=22
